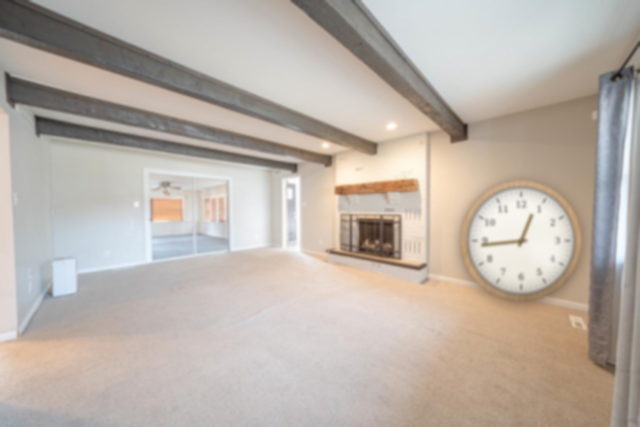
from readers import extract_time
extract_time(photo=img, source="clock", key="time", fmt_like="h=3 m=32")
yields h=12 m=44
